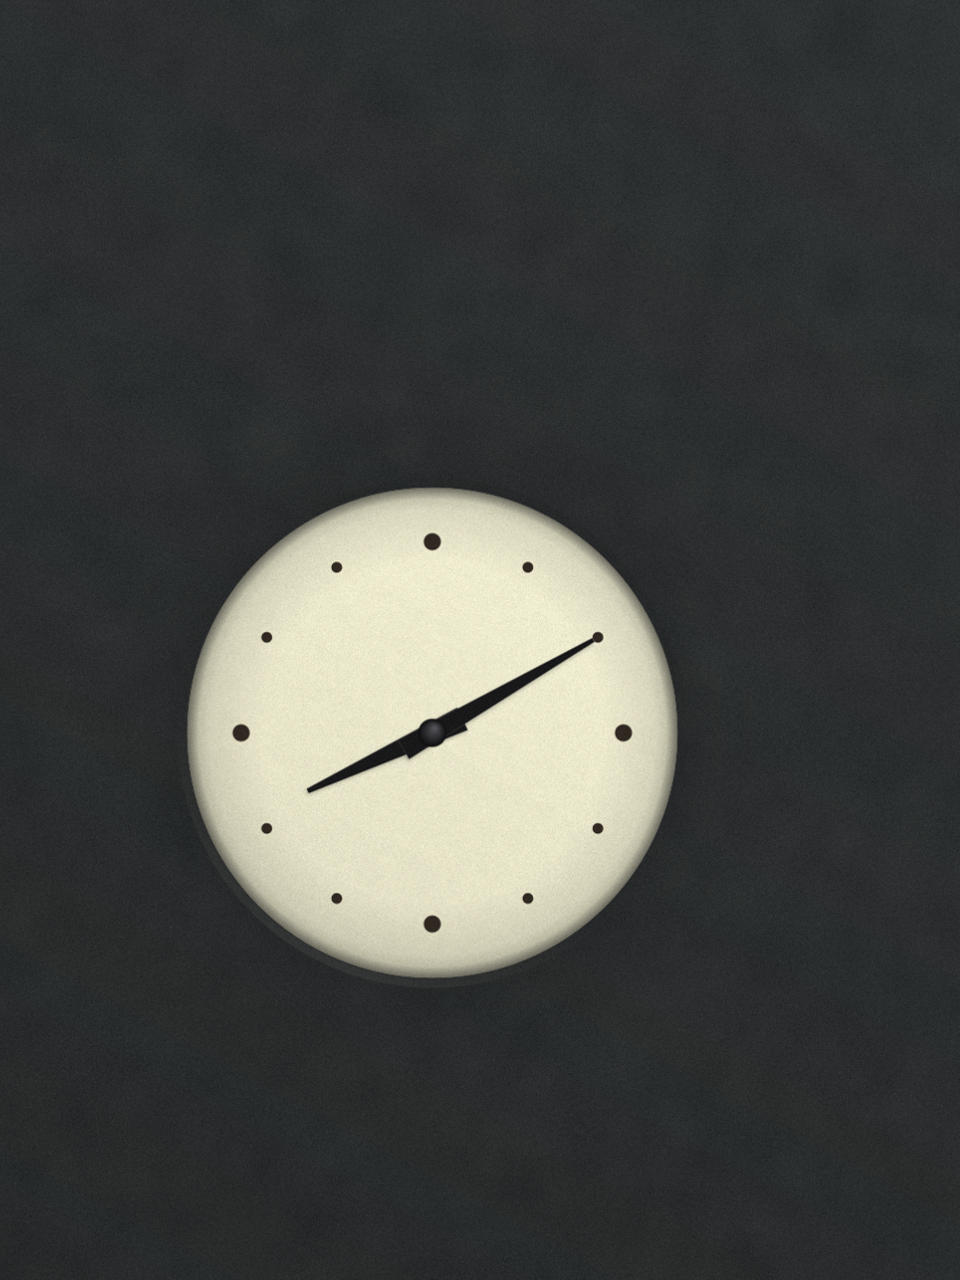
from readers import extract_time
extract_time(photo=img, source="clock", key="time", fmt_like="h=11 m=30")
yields h=8 m=10
